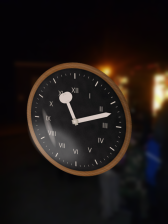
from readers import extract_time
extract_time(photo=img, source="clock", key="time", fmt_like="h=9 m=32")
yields h=11 m=12
